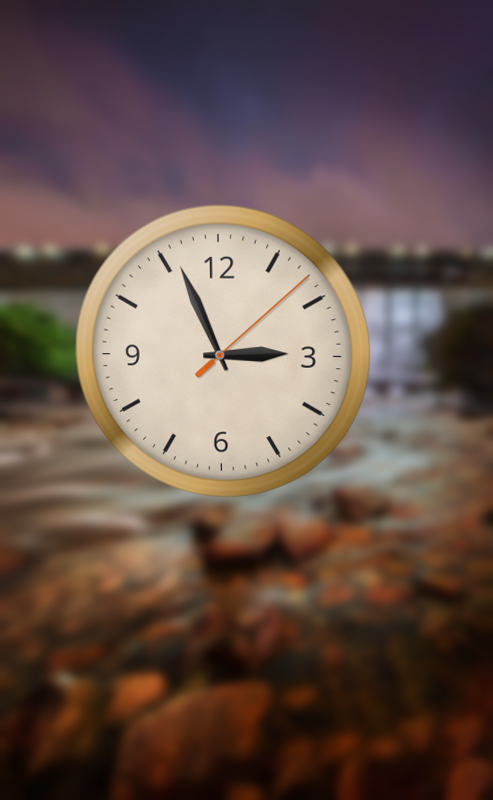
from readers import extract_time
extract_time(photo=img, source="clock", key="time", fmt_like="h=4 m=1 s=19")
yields h=2 m=56 s=8
